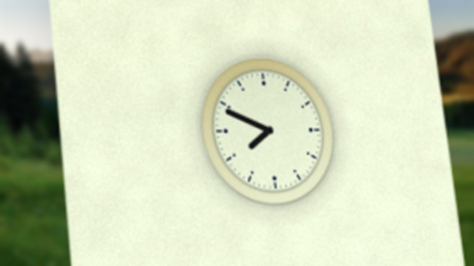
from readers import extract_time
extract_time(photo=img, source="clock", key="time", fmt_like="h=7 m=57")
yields h=7 m=49
